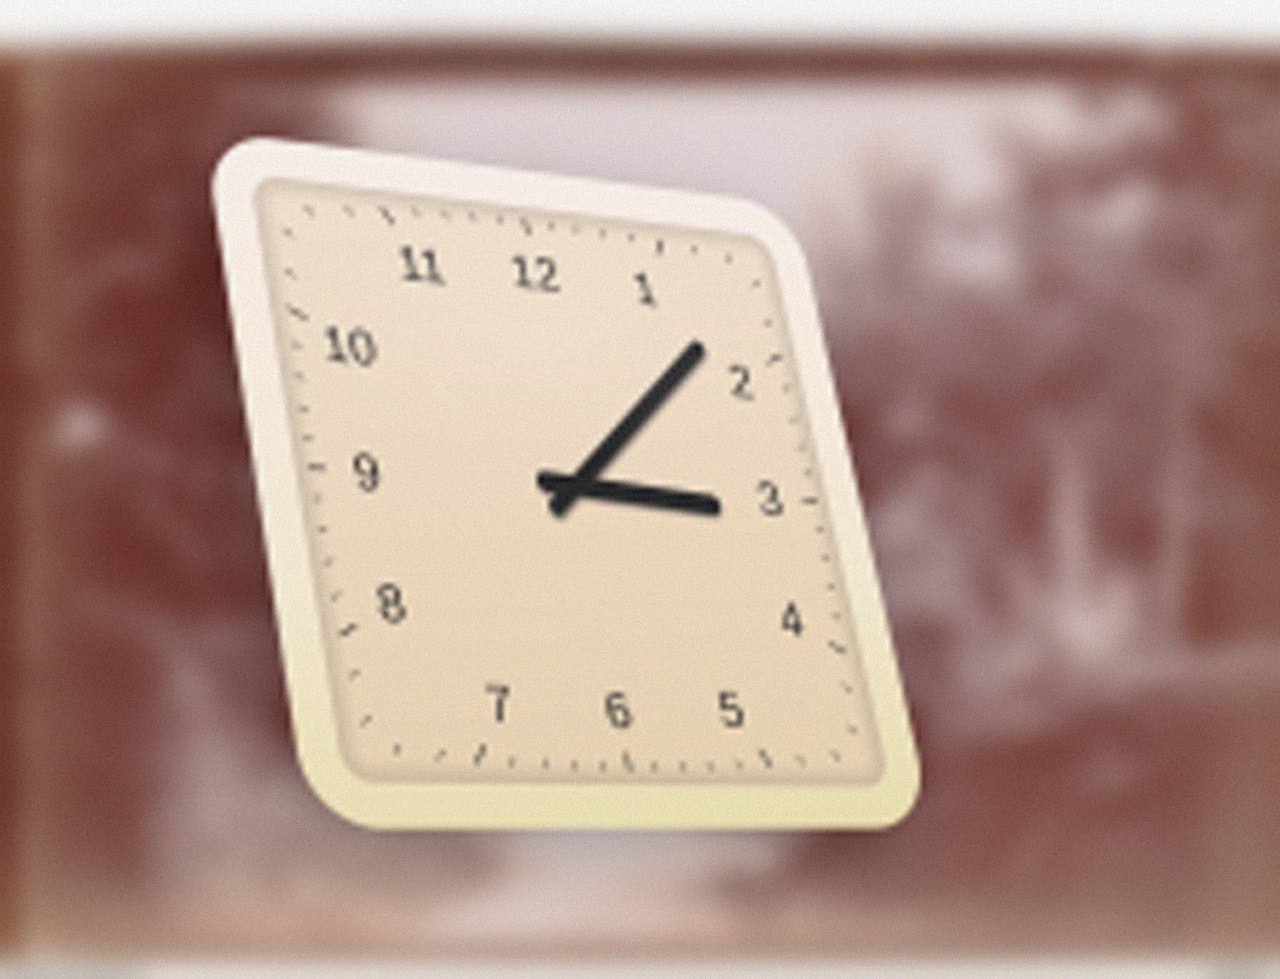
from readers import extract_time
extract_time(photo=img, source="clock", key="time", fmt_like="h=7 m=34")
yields h=3 m=8
